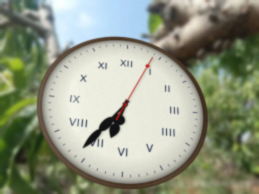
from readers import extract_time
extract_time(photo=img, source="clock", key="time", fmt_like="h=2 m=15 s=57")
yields h=6 m=36 s=4
